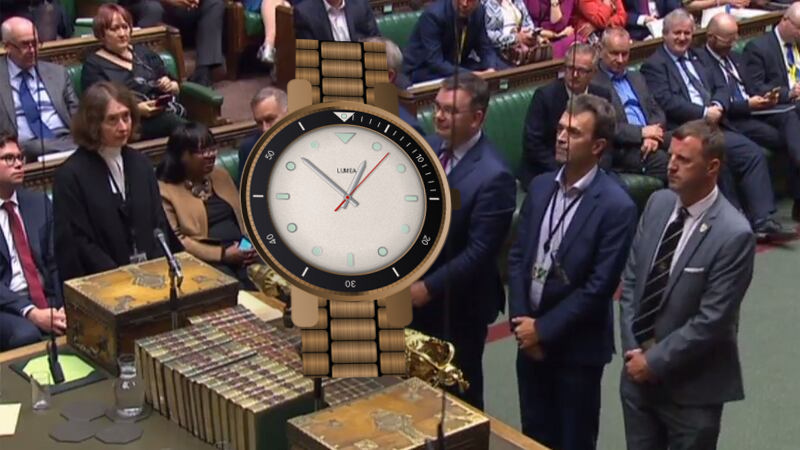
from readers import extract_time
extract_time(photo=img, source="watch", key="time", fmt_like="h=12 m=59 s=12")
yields h=12 m=52 s=7
